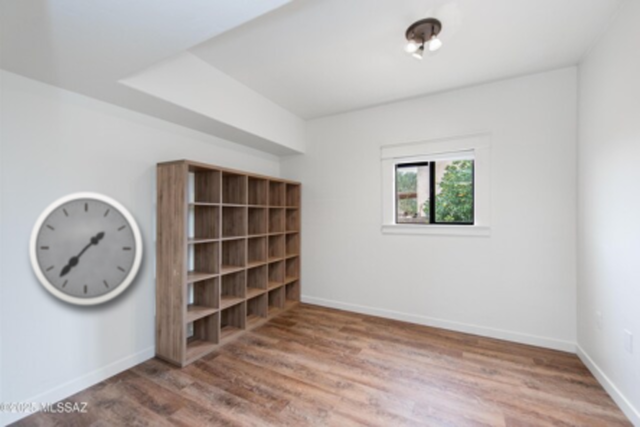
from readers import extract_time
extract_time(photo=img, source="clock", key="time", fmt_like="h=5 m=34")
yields h=1 m=37
